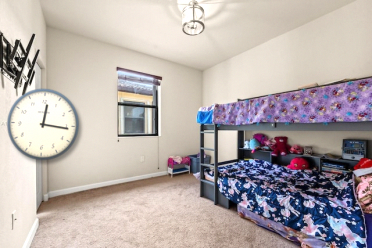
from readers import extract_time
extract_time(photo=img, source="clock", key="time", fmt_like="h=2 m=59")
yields h=12 m=16
